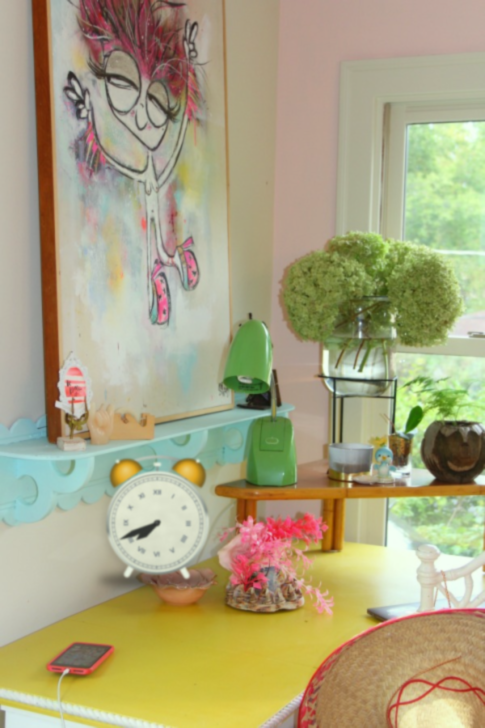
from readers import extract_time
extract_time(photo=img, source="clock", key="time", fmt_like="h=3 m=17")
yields h=7 m=41
